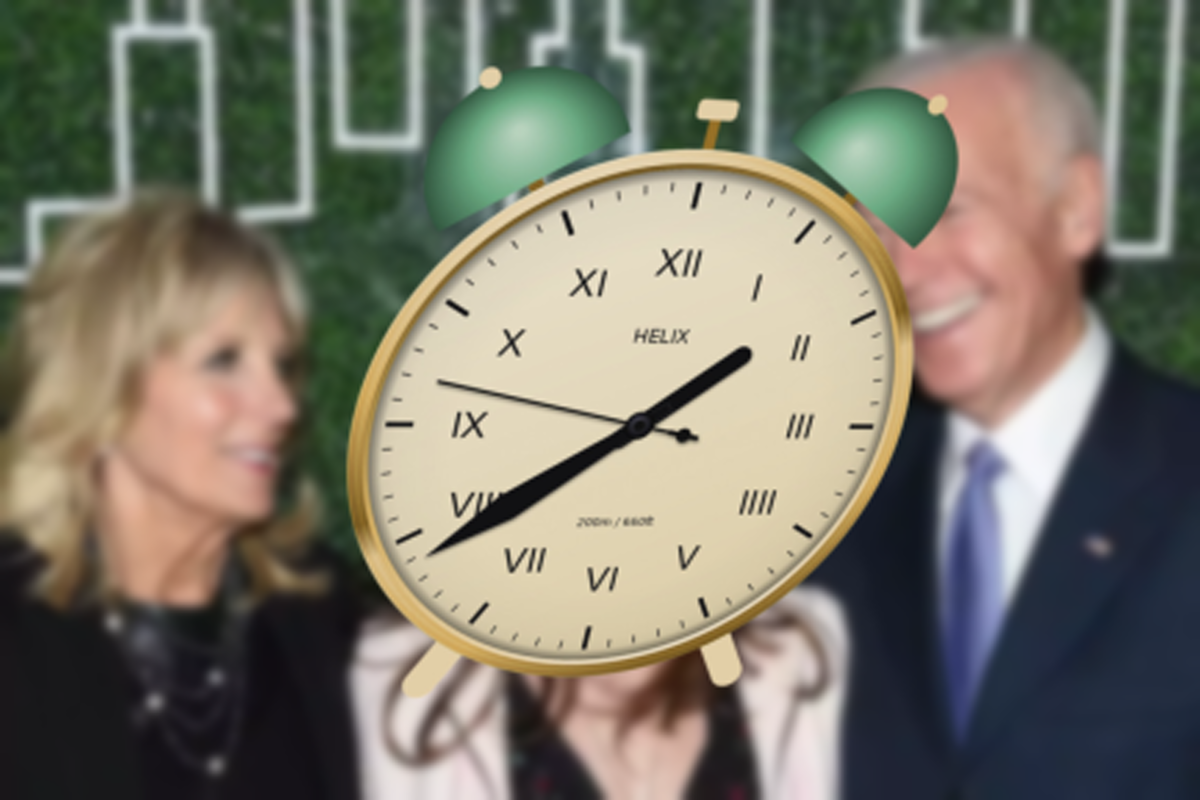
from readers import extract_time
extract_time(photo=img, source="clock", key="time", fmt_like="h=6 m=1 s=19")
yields h=1 m=38 s=47
